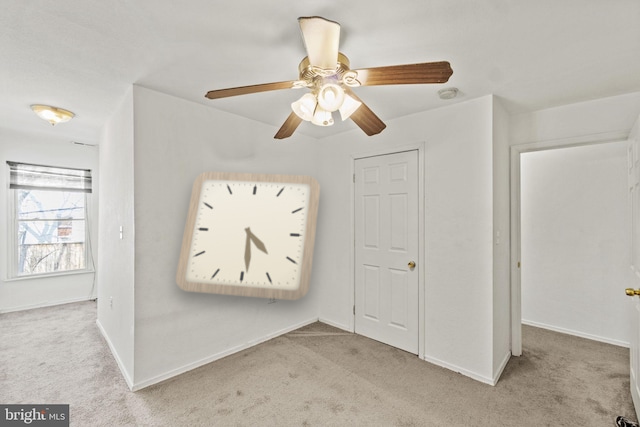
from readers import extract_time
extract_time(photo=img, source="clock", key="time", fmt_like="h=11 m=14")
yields h=4 m=29
